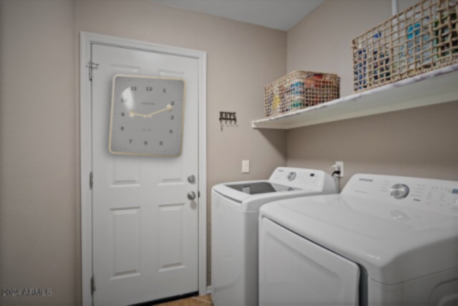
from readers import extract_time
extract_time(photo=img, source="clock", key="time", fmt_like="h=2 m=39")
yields h=9 m=11
